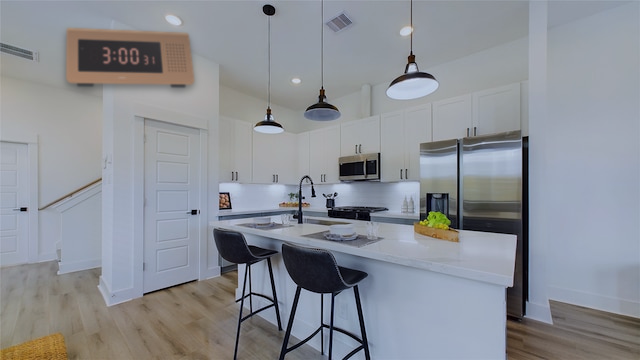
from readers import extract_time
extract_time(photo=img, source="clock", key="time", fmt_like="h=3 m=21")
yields h=3 m=0
